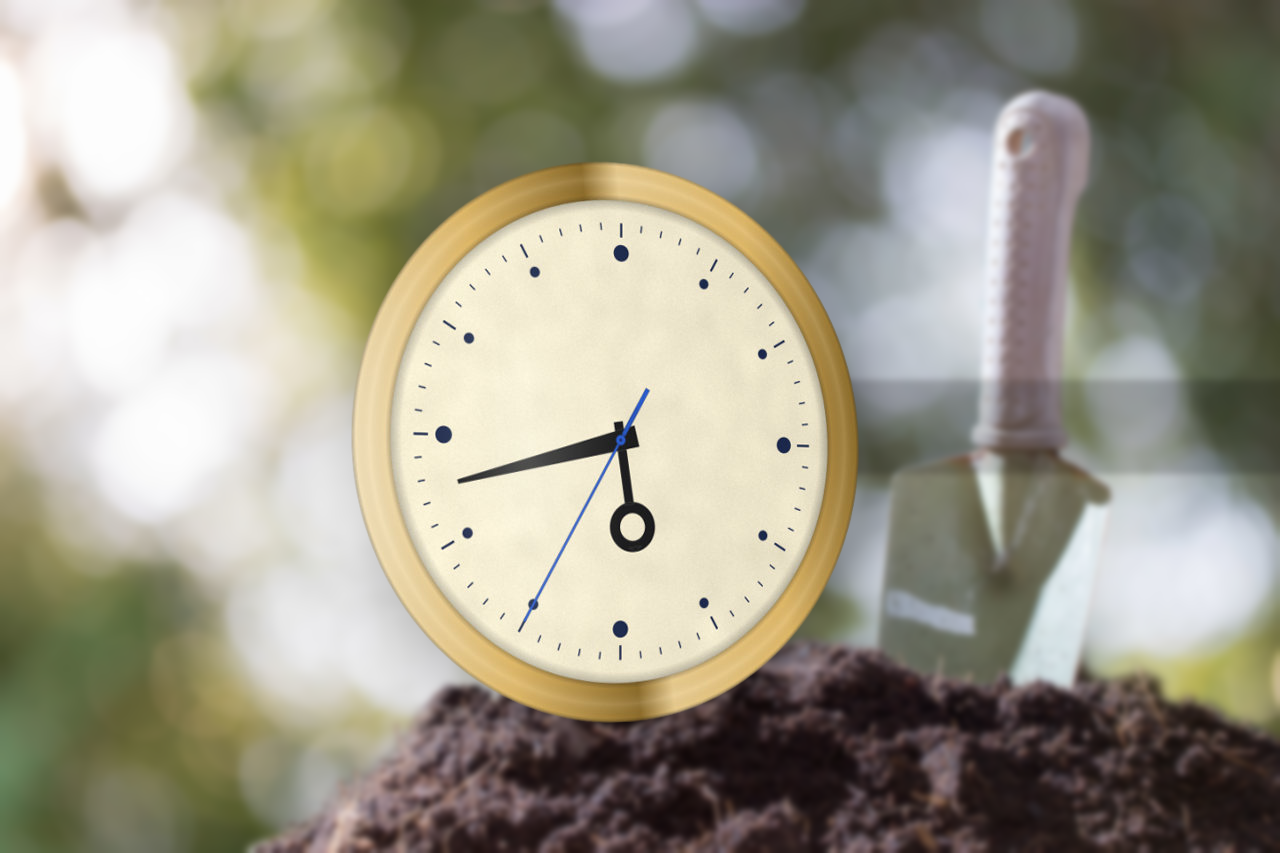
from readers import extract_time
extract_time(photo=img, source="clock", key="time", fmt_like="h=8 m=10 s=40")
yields h=5 m=42 s=35
